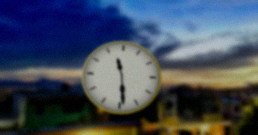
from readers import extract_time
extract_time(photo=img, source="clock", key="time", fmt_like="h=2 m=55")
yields h=11 m=29
